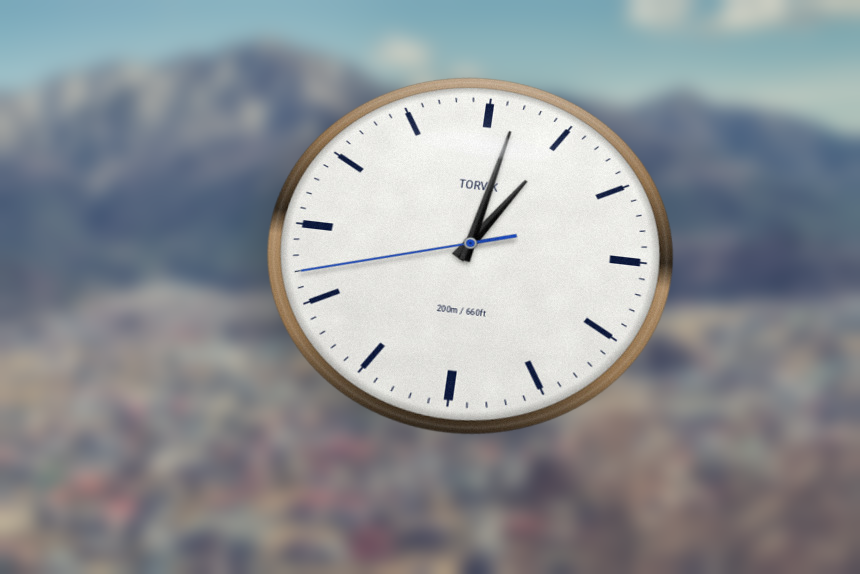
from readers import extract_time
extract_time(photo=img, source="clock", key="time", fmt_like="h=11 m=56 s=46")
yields h=1 m=1 s=42
